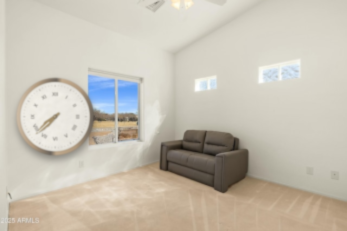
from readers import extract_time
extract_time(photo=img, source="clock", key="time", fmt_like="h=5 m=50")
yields h=7 m=38
